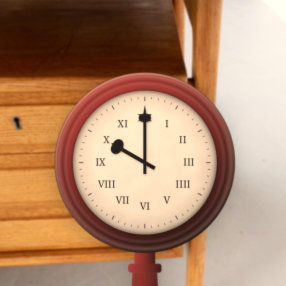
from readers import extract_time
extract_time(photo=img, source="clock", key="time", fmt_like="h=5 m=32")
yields h=10 m=0
